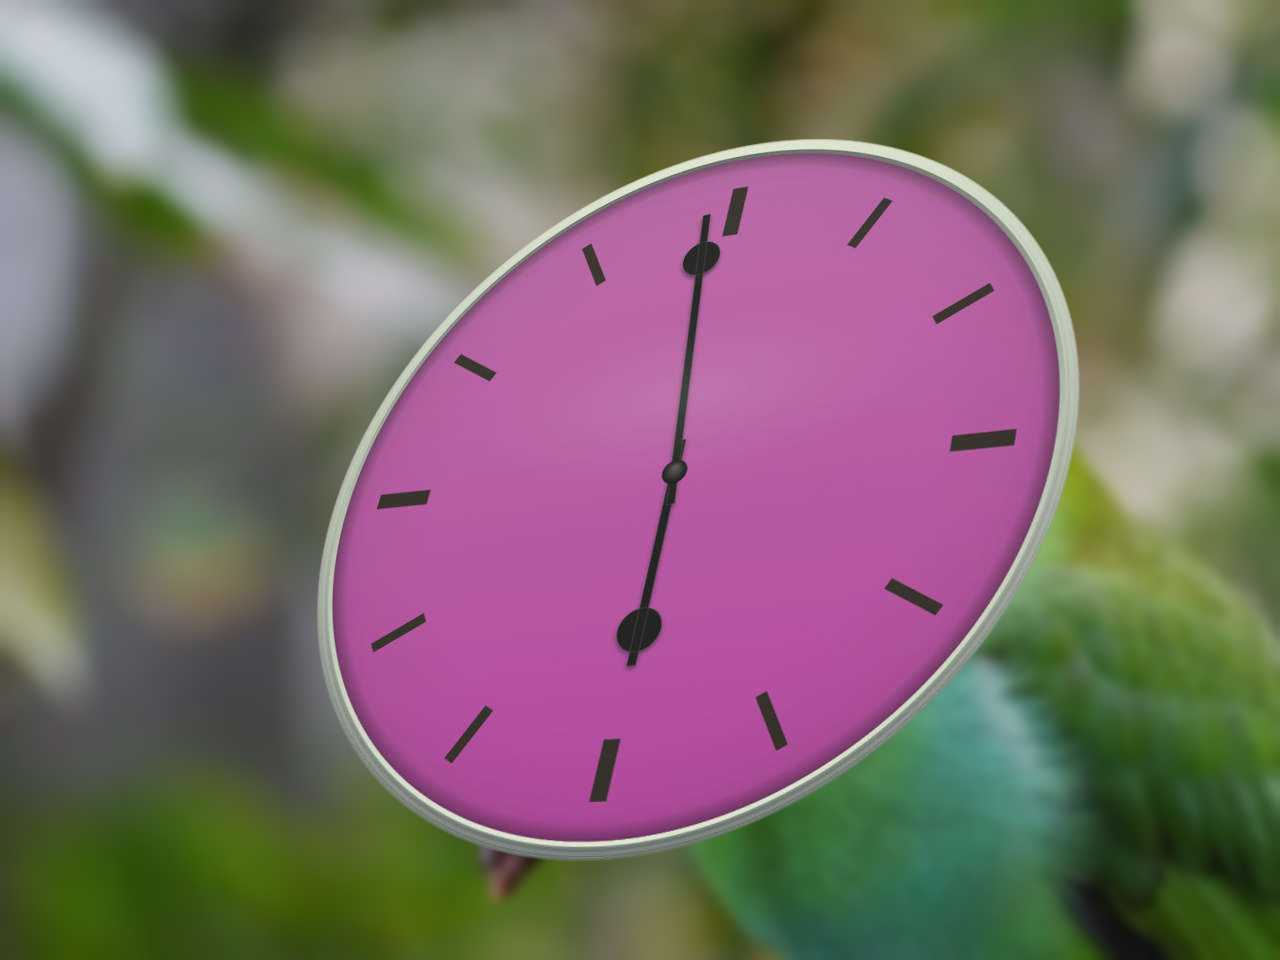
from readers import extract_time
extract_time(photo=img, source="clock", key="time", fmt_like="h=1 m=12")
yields h=5 m=59
